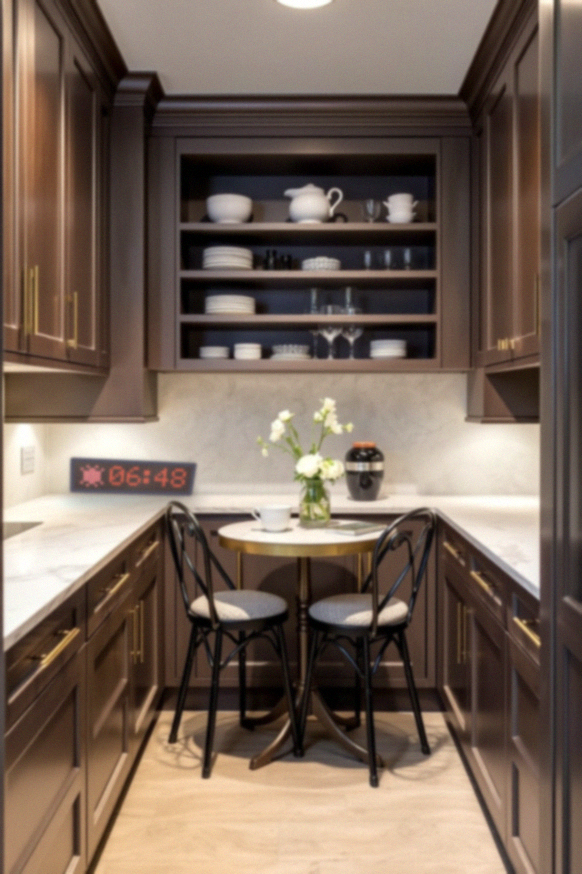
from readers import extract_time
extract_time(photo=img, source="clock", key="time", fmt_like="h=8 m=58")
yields h=6 m=48
